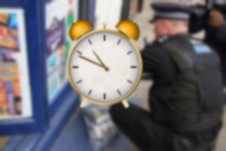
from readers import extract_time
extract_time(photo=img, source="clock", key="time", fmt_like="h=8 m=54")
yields h=10 m=49
